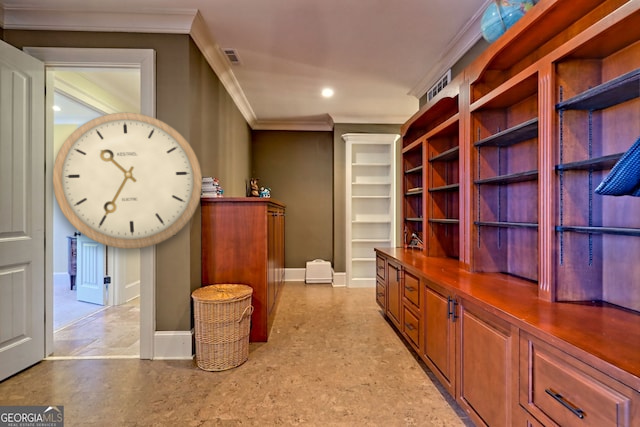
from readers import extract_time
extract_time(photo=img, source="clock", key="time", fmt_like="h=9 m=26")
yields h=10 m=35
